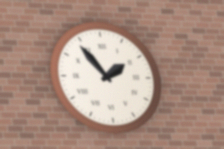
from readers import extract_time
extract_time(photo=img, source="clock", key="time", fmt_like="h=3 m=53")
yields h=1 m=54
